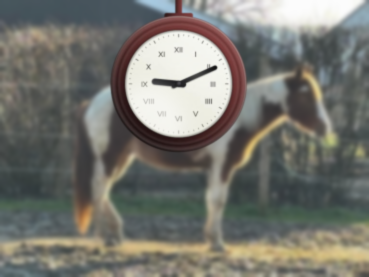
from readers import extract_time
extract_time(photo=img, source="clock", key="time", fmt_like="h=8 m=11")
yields h=9 m=11
